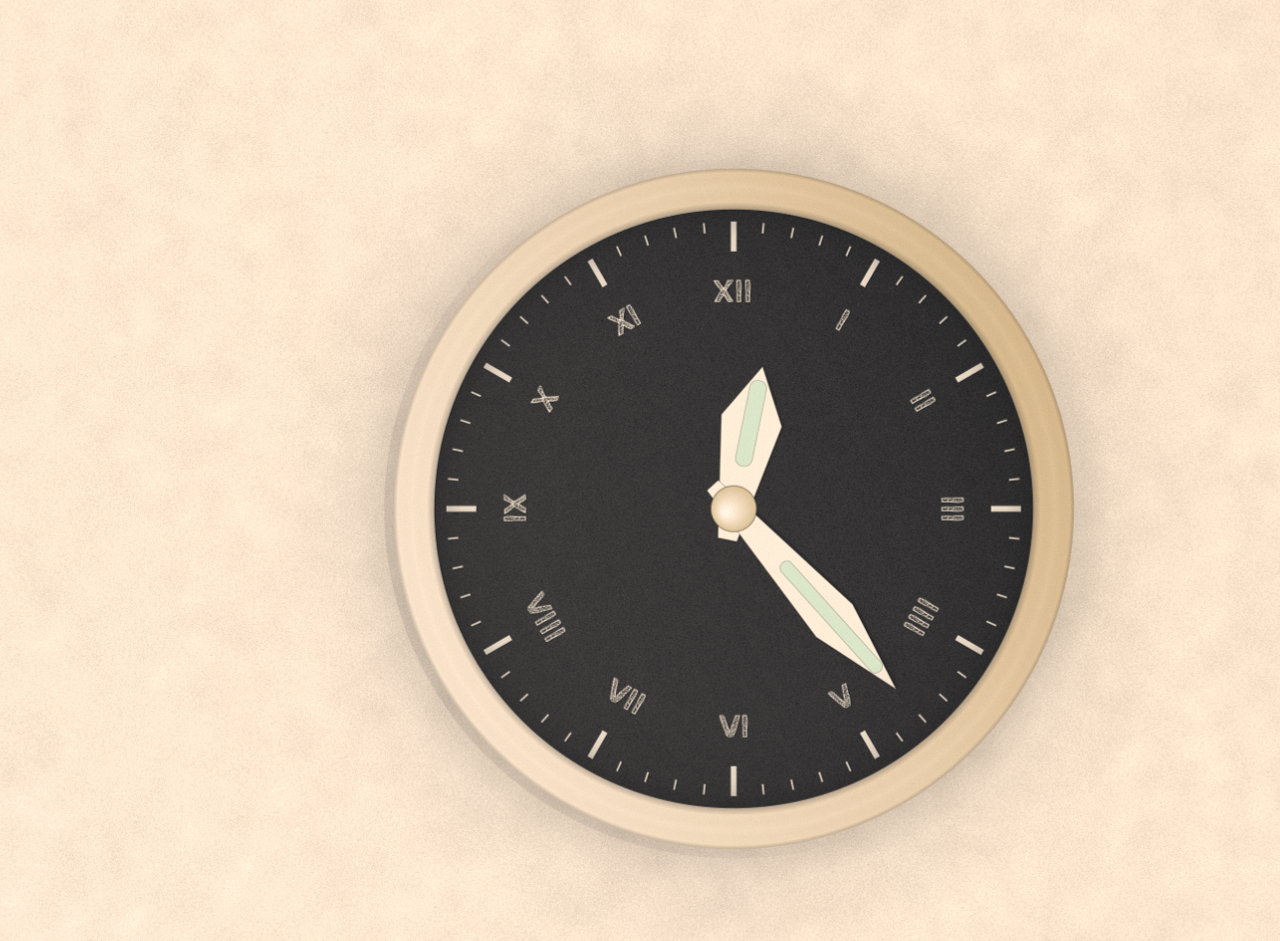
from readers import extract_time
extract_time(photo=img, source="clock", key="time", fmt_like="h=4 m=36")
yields h=12 m=23
